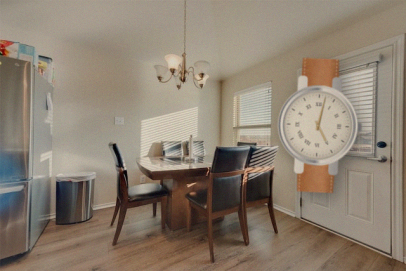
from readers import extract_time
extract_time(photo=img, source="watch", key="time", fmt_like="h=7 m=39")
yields h=5 m=2
